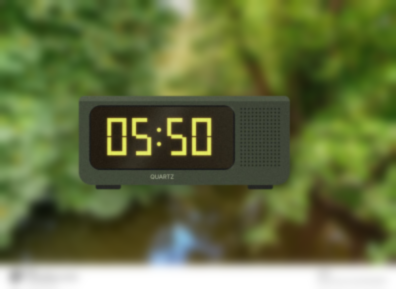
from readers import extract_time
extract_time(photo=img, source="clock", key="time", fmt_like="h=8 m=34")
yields h=5 m=50
